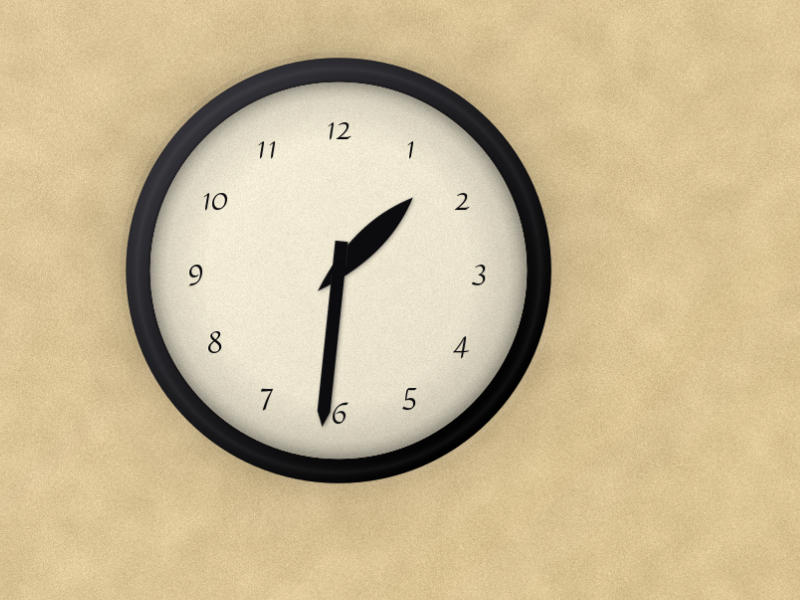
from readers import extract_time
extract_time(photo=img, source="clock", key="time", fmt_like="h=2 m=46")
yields h=1 m=31
